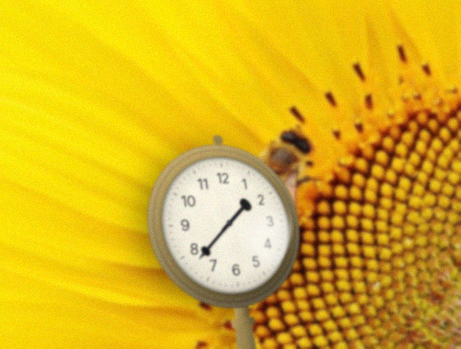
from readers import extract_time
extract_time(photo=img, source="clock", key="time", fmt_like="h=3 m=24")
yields h=1 m=38
